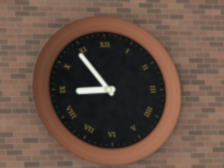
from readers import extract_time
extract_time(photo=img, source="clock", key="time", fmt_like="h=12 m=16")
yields h=8 m=54
